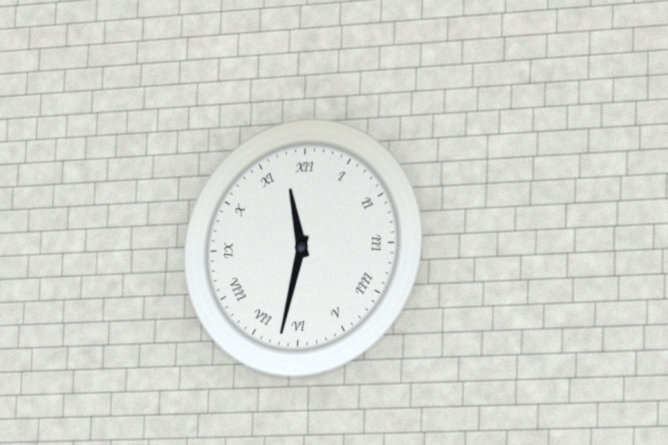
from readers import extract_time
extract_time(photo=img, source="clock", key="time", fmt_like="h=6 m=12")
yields h=11 m=32
